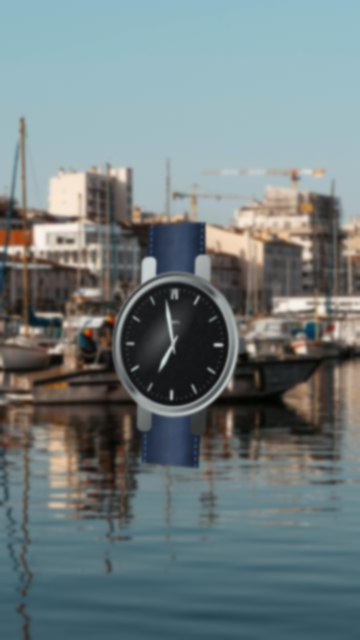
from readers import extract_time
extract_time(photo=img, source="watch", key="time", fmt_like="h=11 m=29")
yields h=6 m=58
